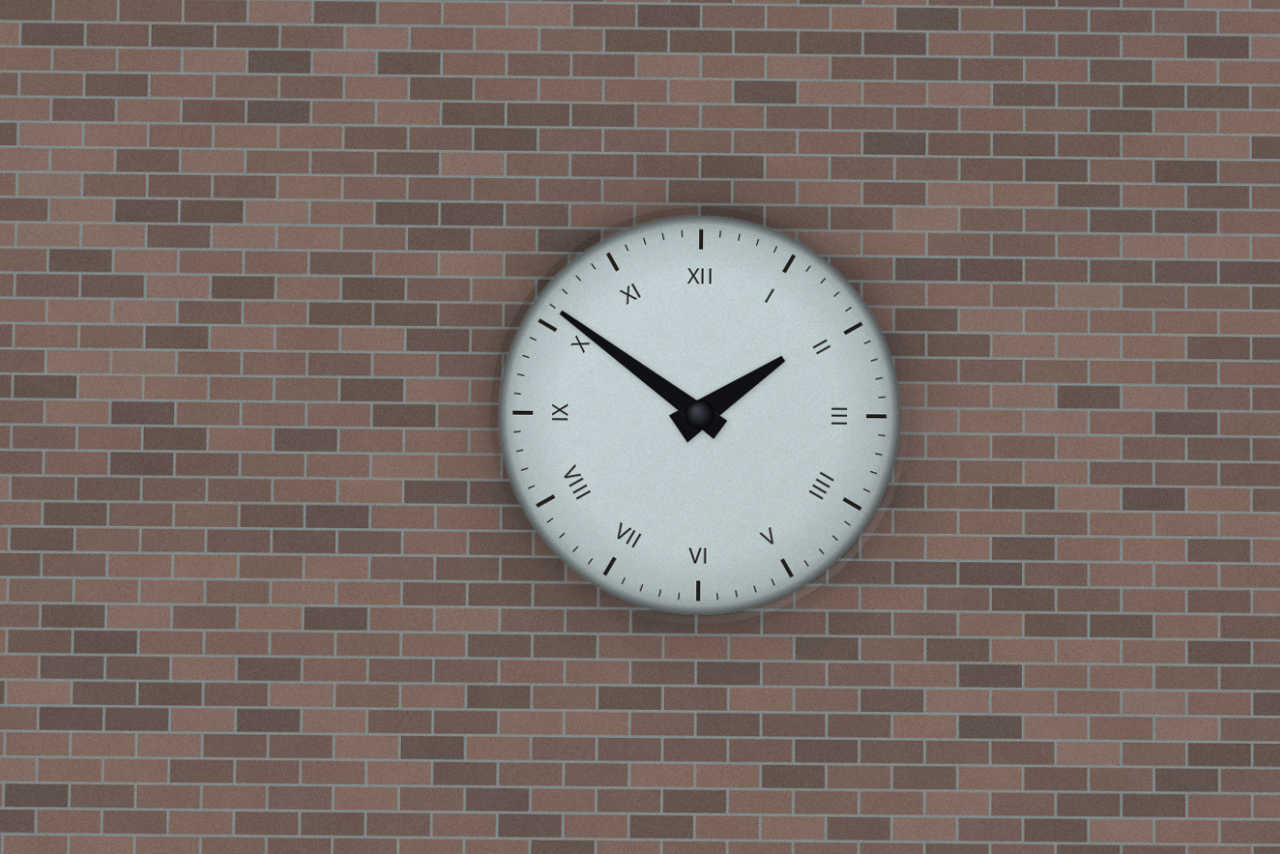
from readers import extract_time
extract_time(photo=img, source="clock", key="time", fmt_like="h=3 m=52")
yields h=1 m=51
